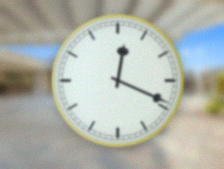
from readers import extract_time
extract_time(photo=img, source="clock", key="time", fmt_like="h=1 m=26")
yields h=12 m=19
